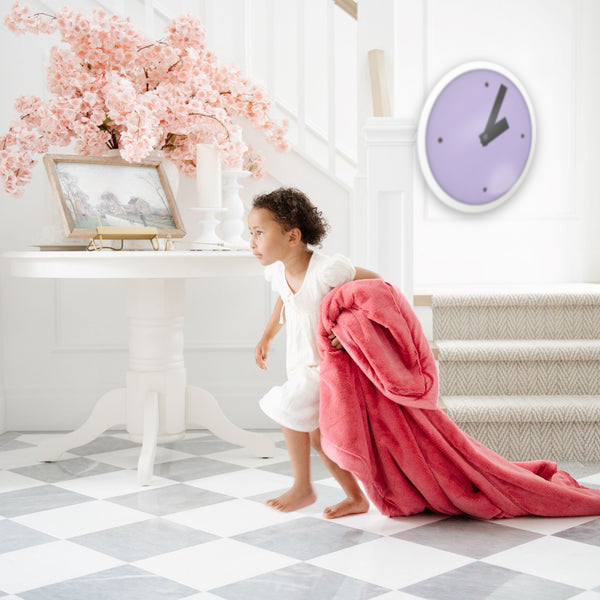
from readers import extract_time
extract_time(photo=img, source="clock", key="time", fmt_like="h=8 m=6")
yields h=2 m=4
